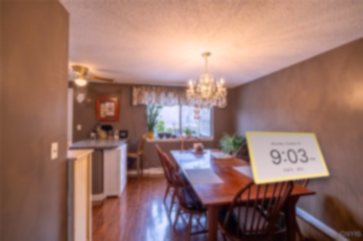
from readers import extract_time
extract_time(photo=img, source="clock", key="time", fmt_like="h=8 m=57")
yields h=9 m=3
